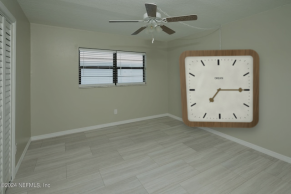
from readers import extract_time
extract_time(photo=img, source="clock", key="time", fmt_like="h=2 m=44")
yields h=7 m=15
